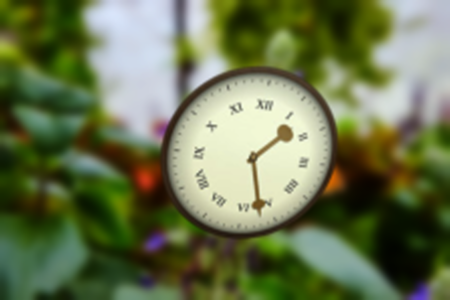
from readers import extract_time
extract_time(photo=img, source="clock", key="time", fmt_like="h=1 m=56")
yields h=1 m=27
